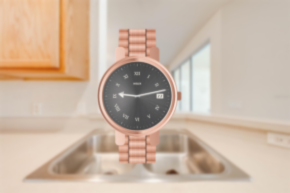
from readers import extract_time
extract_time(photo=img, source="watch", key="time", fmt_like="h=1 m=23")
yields h=9 m=13
